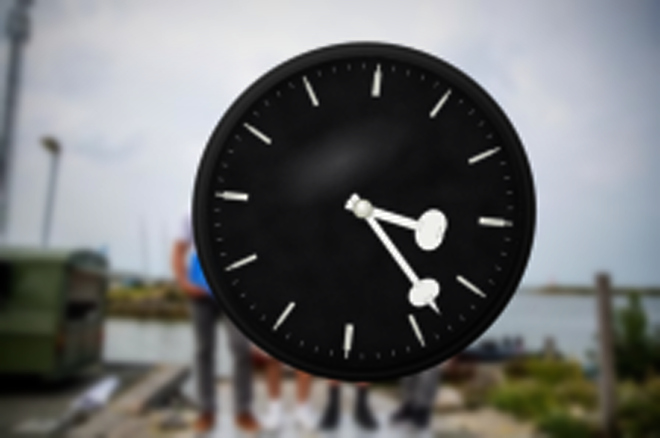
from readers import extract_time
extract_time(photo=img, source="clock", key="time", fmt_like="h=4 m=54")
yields h=3 m=23
